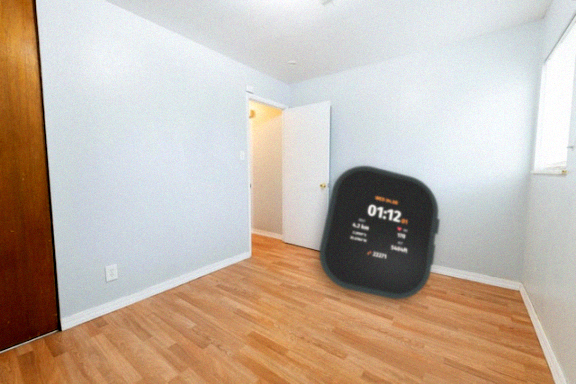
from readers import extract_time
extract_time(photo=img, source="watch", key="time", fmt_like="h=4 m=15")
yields h=1 m=12
